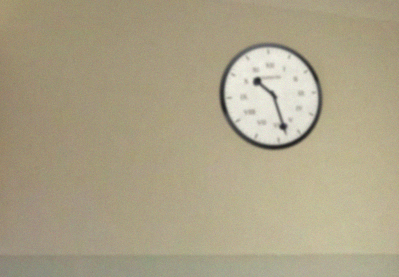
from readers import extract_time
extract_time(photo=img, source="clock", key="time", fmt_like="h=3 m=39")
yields h=10 m=28
